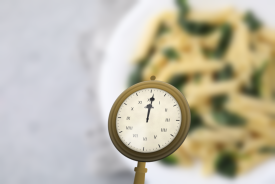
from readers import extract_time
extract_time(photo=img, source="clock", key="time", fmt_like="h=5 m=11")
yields h=12 m=1
